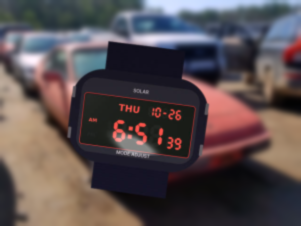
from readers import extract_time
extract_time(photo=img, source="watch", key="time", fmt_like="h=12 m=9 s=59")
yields h=6 m=51 s=39
